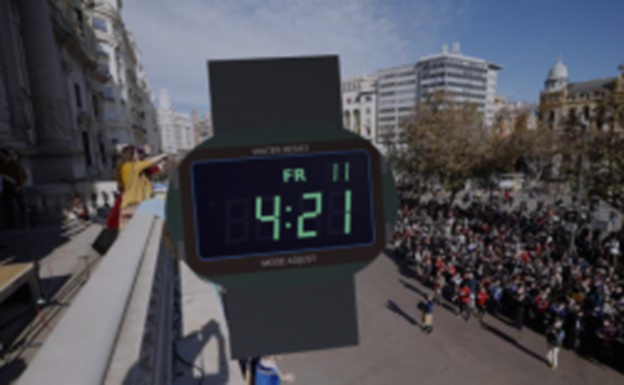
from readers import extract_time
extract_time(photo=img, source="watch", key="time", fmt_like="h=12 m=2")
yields h=4 m=21
